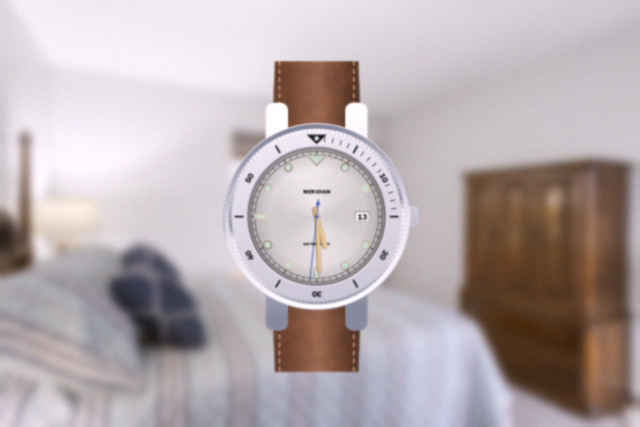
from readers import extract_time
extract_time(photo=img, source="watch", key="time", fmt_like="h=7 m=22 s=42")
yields h=5 m=29 s=31
